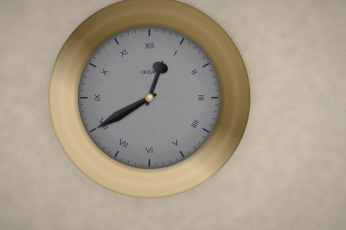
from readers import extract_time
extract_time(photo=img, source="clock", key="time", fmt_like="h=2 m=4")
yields h=12 m=40
